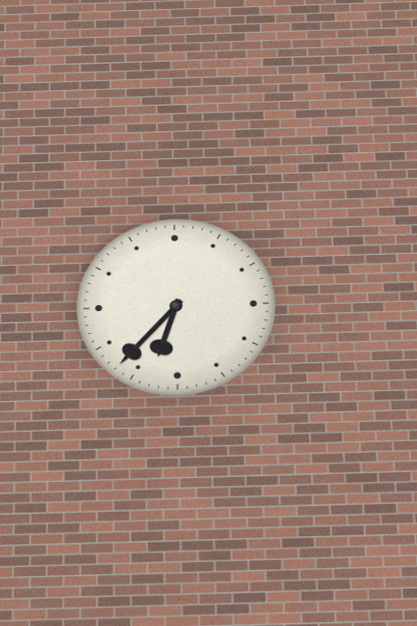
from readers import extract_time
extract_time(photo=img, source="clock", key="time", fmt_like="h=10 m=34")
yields h=6 m=37
